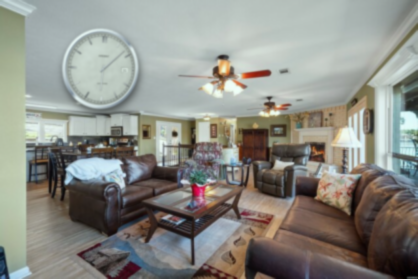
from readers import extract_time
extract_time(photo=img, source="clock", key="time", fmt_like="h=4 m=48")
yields h=6 m=8
